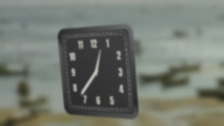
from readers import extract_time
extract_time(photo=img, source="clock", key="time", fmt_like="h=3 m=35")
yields h=12 m=37
